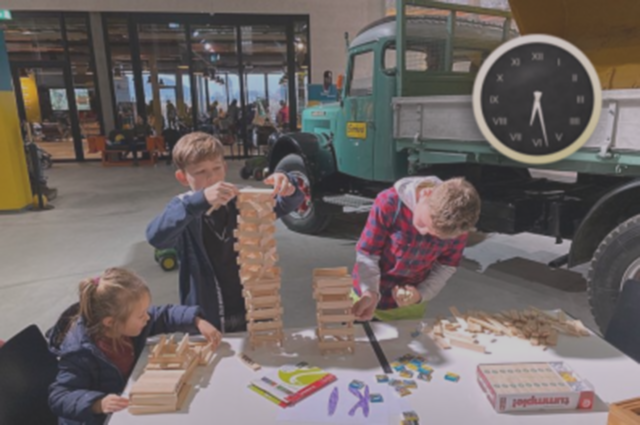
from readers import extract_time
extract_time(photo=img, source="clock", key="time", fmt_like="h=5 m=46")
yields h=6 m=28
